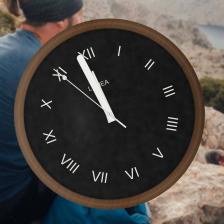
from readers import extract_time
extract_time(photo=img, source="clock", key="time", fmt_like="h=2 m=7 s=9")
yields h=11 m=58 s=55
